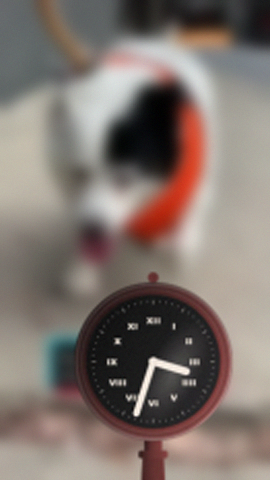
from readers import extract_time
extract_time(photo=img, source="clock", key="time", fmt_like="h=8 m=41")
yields h=3 m=33
